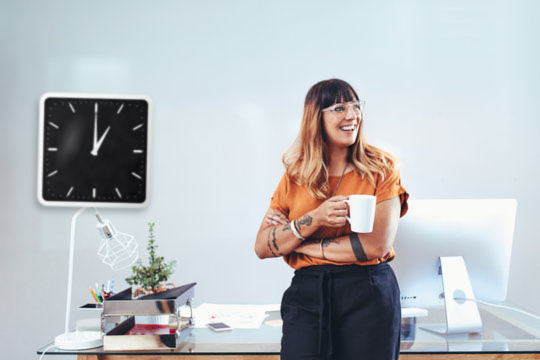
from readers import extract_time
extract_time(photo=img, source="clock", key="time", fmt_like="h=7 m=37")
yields h=1 m=0
